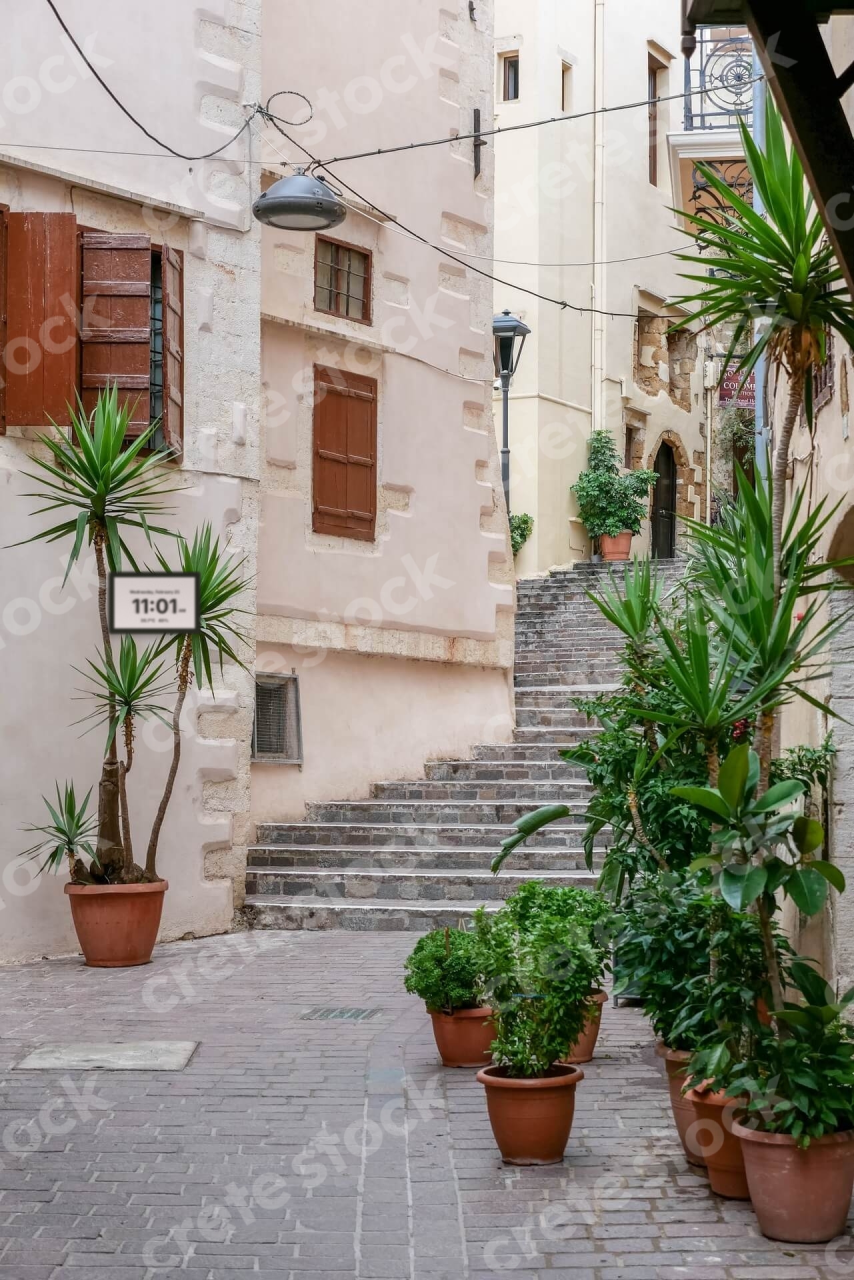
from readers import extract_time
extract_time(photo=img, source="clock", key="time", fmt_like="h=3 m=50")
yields h=11 m=1
